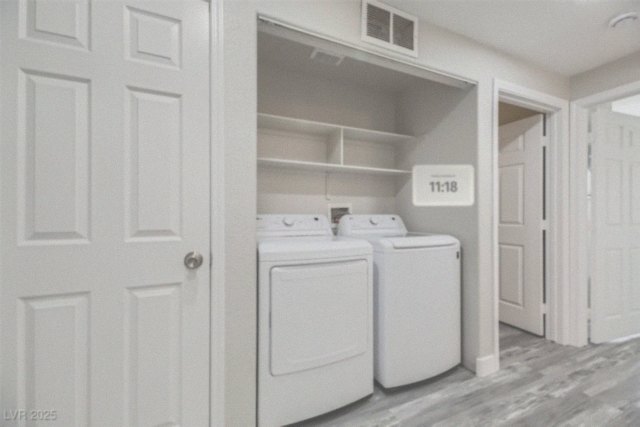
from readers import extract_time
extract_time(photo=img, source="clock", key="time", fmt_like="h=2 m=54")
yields h=11 m=18
